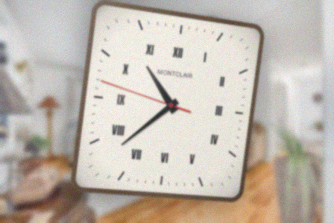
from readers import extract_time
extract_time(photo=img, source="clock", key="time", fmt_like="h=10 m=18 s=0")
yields h=10 m=37 s=47
